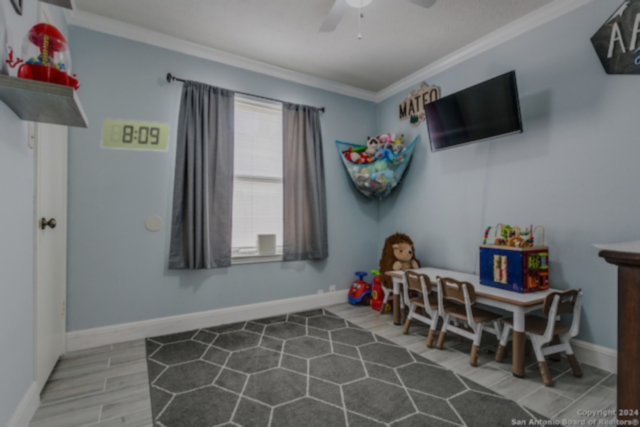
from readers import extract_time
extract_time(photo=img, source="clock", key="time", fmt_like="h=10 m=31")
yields h=8 m=9
